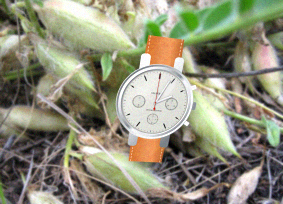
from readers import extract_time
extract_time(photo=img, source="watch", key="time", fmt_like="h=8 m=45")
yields h=2 m=4
